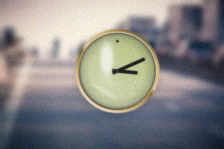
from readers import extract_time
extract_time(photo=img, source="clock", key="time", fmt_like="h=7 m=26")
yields h=3 m=11
